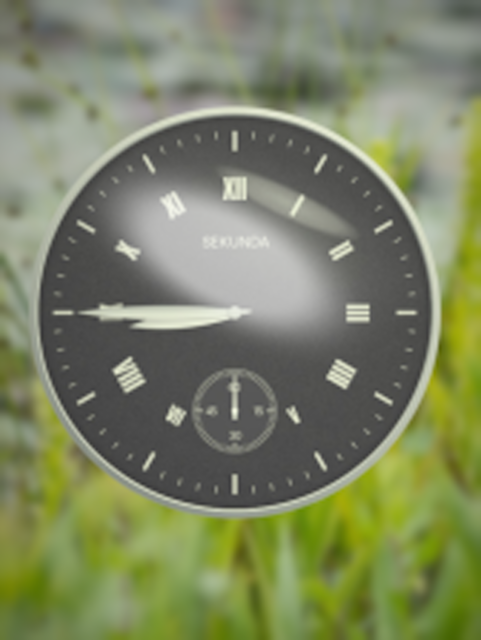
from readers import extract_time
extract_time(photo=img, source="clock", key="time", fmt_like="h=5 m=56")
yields h=8 m=45
